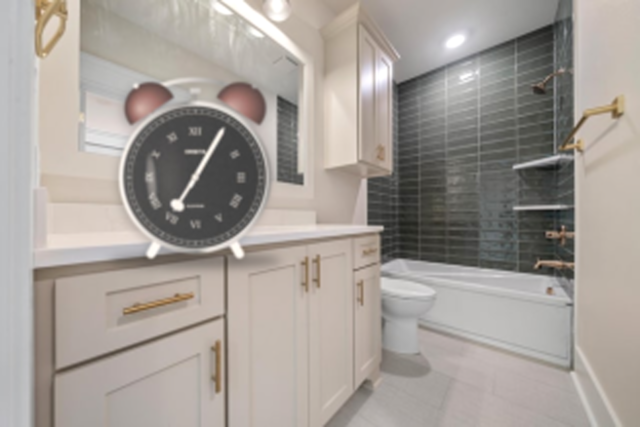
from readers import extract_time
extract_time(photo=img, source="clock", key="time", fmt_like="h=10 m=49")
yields h=7 m=5
